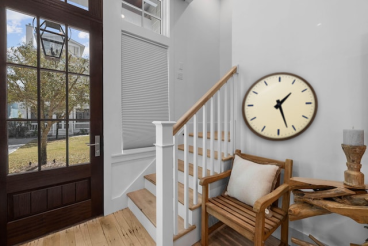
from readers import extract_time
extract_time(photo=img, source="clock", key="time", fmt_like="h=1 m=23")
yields h=1 m=27
